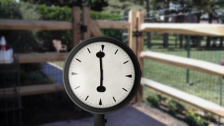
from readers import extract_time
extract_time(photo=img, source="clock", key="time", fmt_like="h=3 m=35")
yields h=5 m=59
